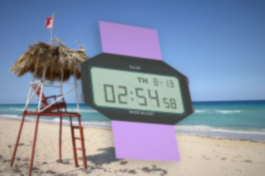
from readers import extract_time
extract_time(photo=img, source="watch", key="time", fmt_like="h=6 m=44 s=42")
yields h=2 m=54 s=58
